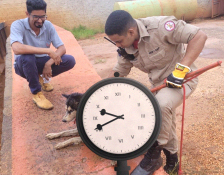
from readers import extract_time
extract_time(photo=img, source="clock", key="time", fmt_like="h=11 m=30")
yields h=9 m=41
